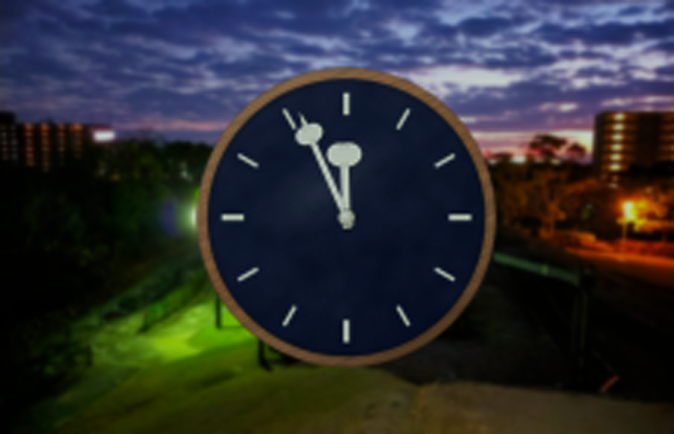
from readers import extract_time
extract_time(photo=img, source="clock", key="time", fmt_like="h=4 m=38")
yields h=11 m=56
